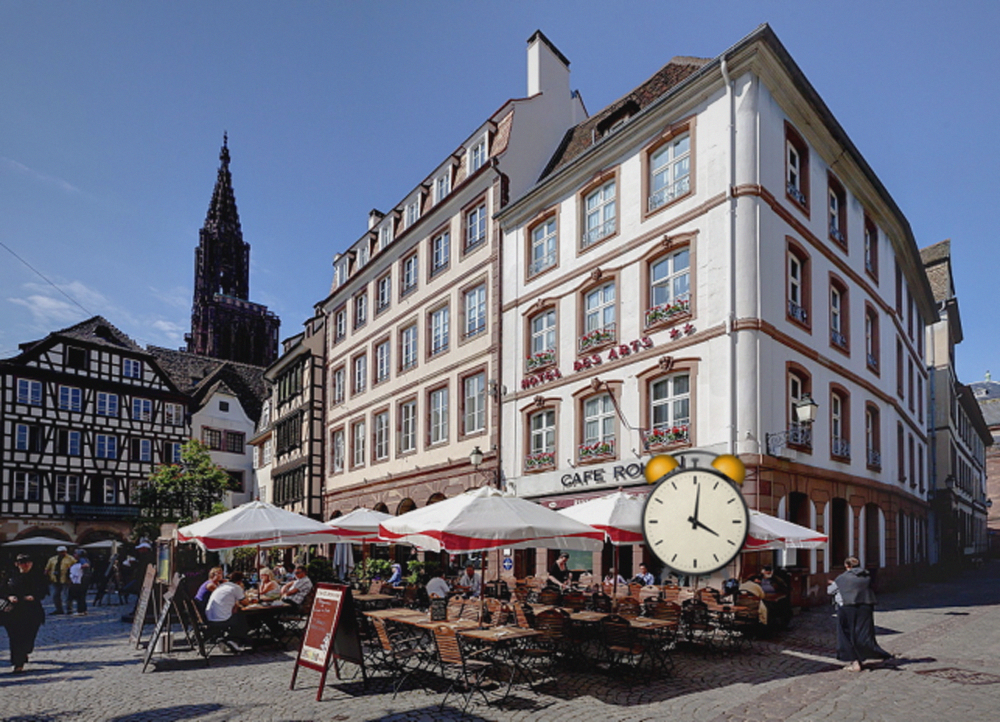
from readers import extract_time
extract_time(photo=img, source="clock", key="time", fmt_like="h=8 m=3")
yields h=4 m=1
